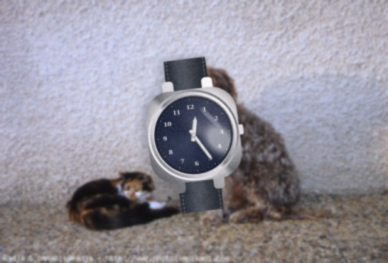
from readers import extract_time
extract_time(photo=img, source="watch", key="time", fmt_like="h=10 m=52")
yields h=12 m=25
